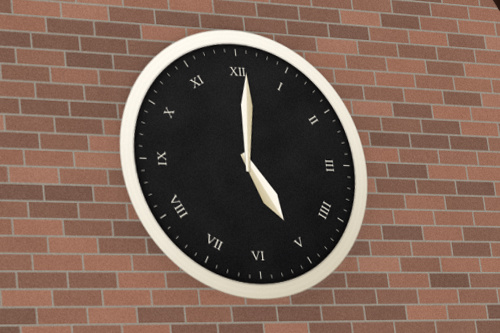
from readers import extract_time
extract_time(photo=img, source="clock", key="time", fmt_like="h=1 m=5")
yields h=5 m=1
